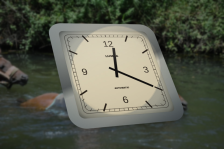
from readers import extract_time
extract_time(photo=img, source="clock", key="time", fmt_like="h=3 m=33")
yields h=12 m=20
